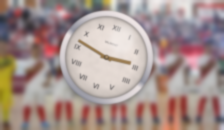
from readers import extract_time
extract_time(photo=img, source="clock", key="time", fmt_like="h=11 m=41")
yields h=2 m=47
